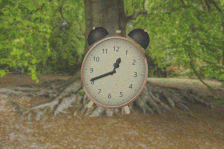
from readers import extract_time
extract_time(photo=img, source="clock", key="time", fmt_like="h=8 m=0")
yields h=12 m=41
